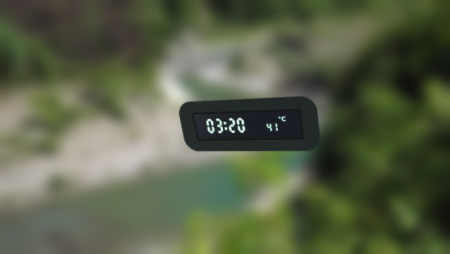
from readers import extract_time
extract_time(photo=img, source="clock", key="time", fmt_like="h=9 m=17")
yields h=3 m=20
